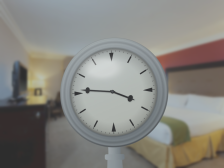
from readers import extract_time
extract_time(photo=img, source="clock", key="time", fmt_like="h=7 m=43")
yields h=3 m=46
